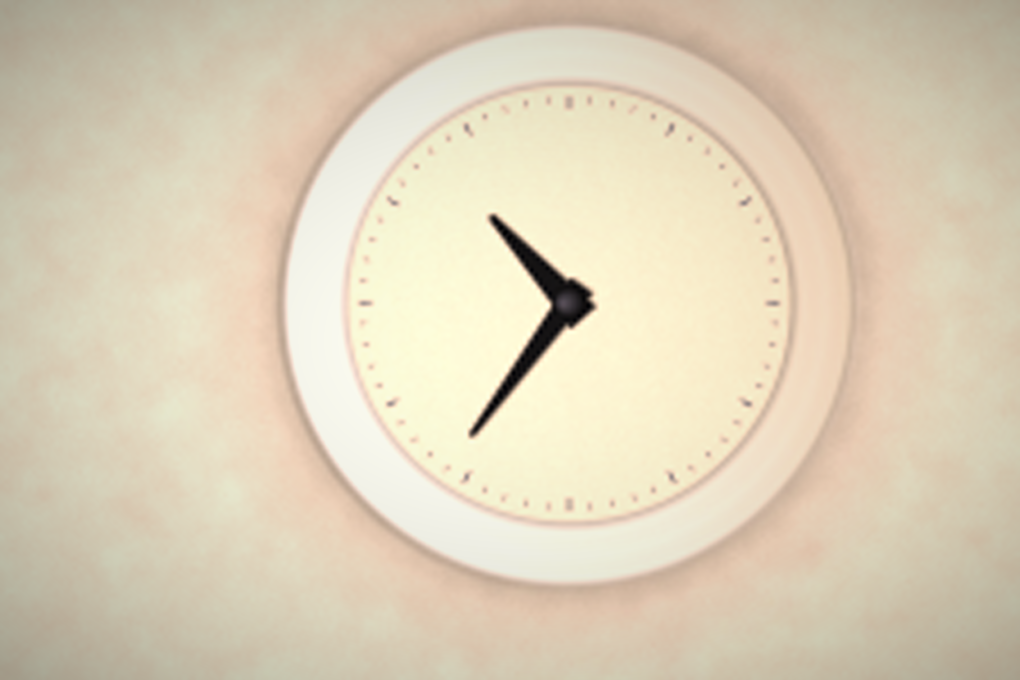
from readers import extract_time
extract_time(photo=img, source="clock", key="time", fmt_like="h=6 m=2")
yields h=10 m=36
